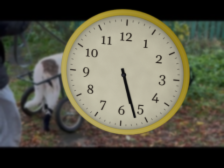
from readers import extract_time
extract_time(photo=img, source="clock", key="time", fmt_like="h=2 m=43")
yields h=5 m=27
